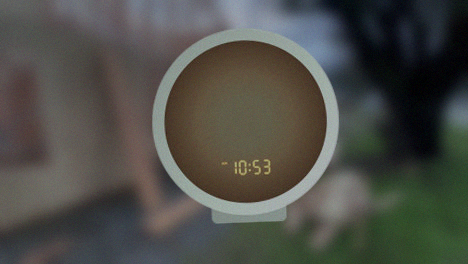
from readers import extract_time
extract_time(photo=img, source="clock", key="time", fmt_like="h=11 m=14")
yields h=10 m=53
